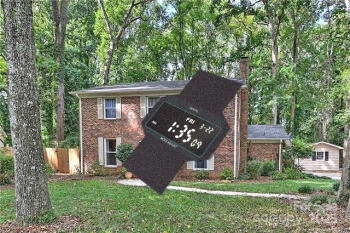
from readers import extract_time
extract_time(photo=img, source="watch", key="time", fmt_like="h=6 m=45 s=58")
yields h=1 m=35 s=9
